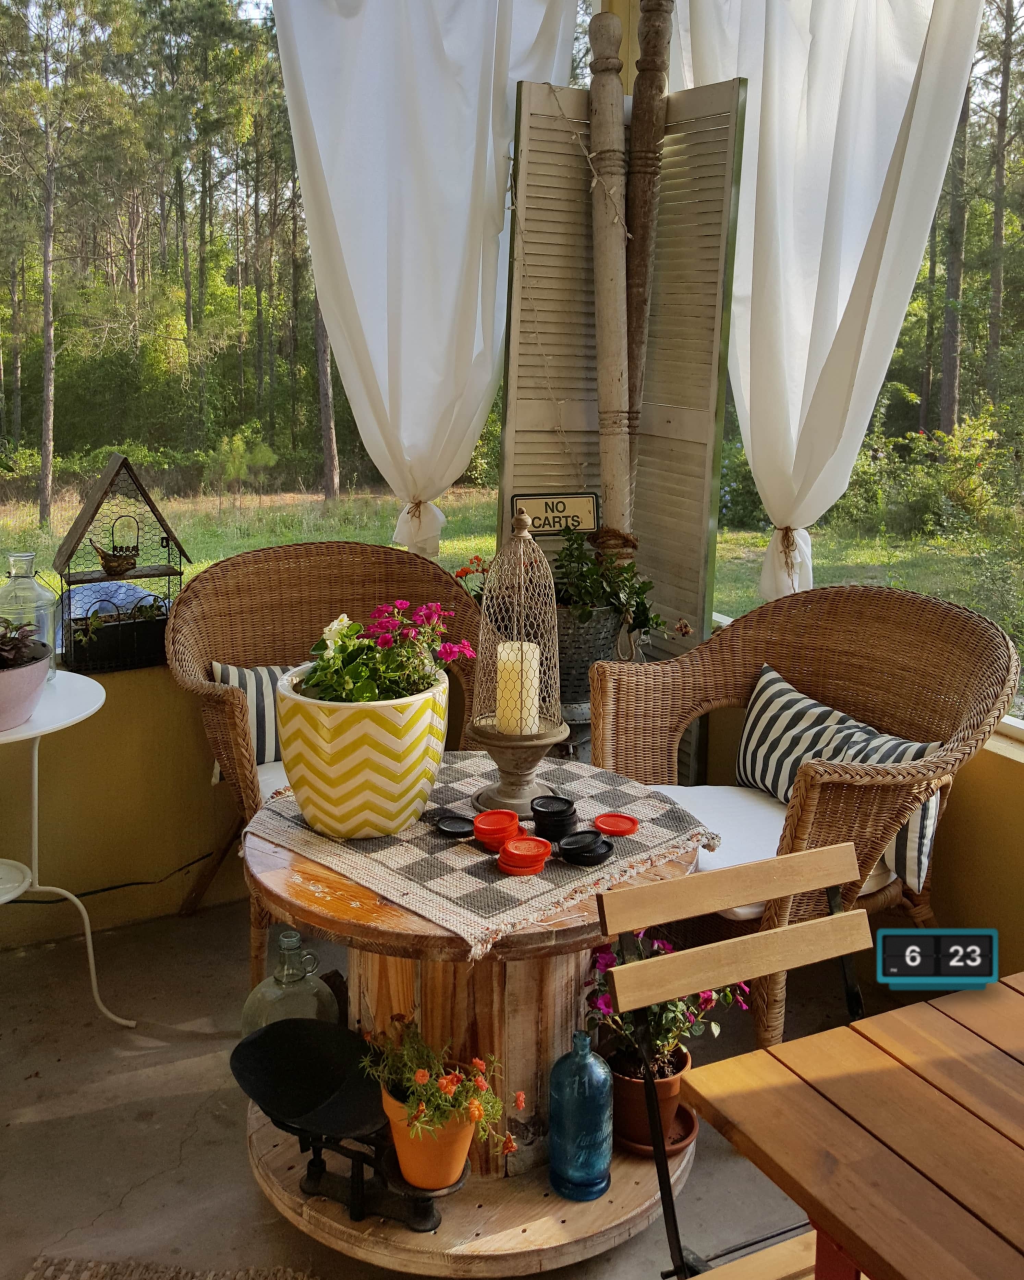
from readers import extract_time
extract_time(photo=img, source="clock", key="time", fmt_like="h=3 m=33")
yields h=6 m=23
